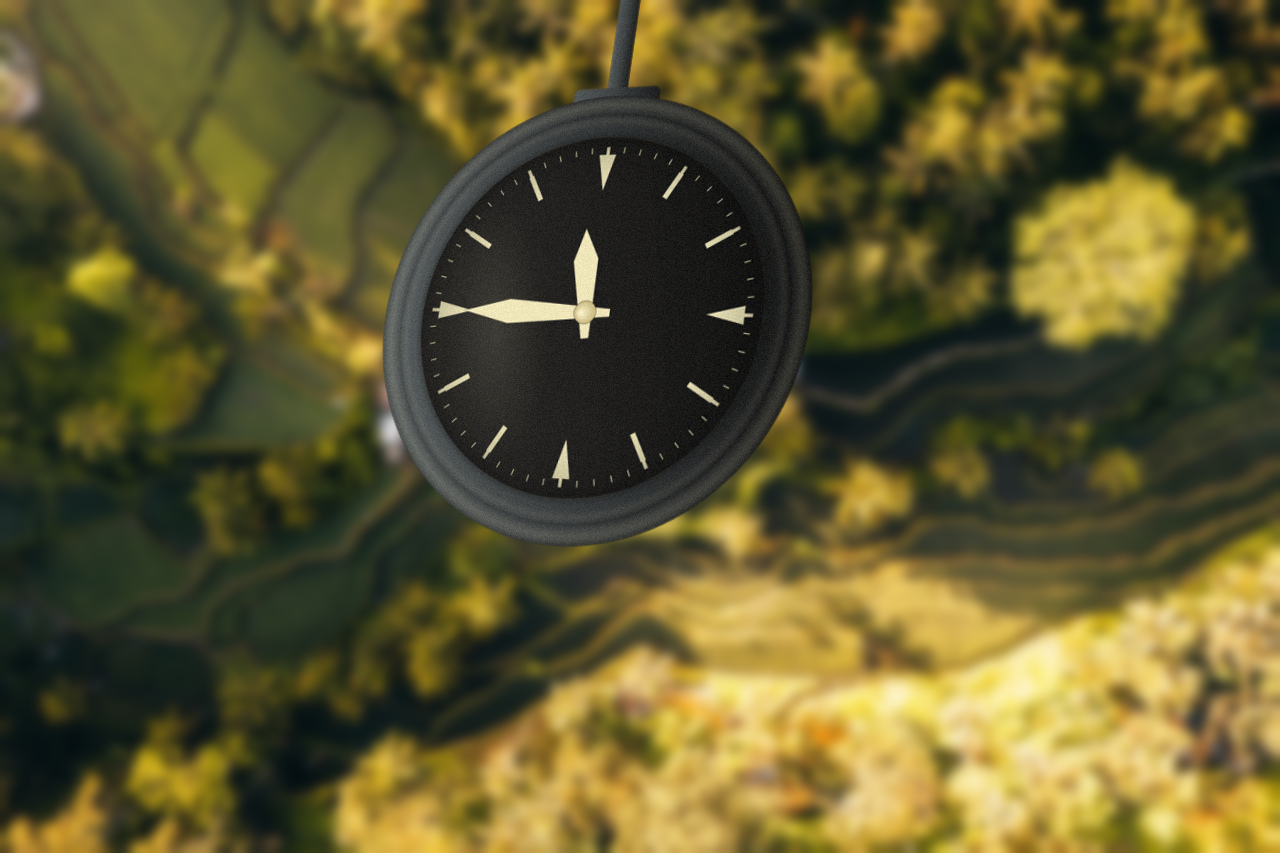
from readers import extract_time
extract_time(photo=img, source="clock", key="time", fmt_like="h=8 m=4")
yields h=11 m=45
